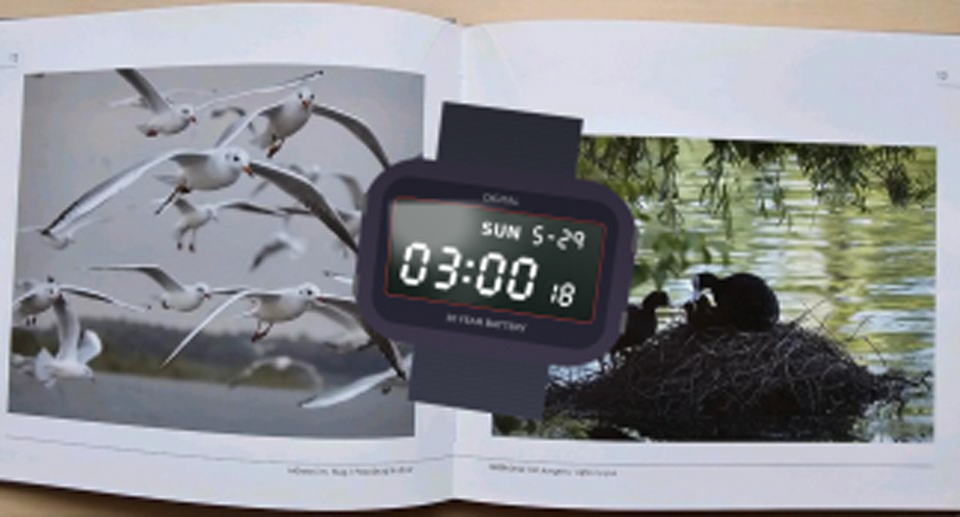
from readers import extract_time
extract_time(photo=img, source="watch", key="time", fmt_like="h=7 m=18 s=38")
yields h=3 m=0 s=18
